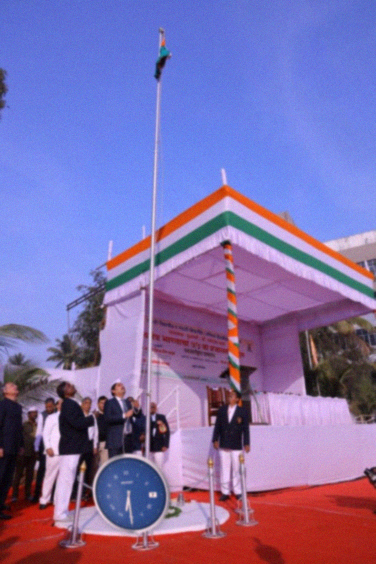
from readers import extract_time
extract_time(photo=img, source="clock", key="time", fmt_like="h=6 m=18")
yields h=6 m=30
